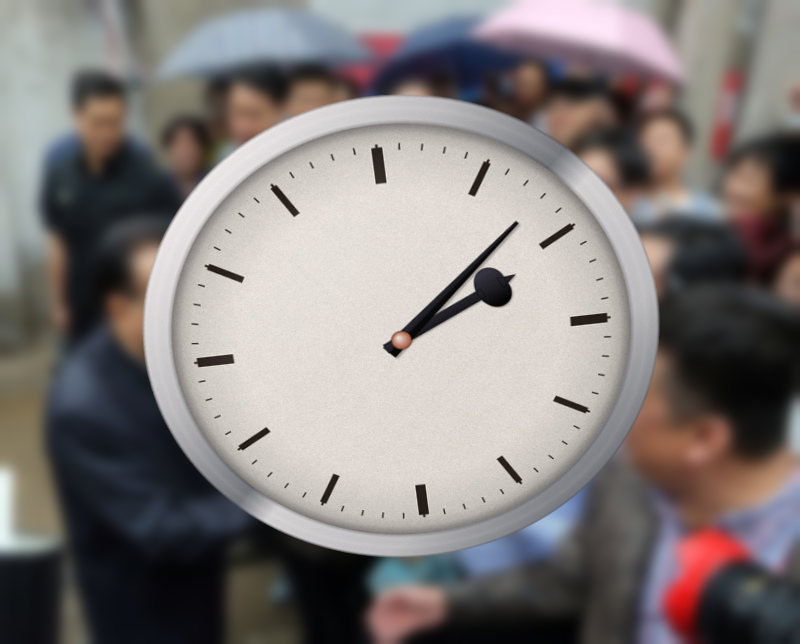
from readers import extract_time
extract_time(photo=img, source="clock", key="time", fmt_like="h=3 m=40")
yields h=2 m=8
